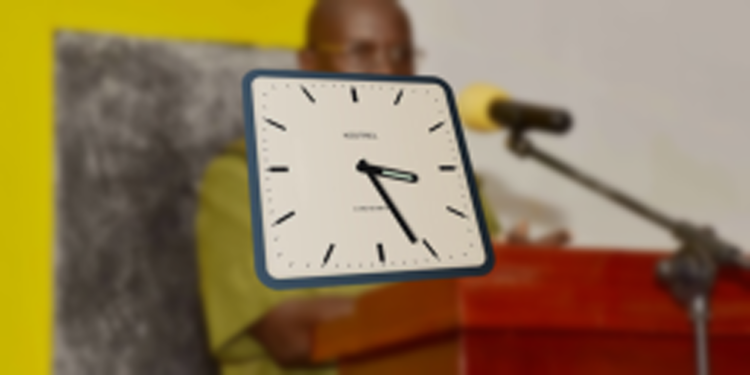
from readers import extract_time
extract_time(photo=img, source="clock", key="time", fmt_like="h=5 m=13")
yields h=3 m=26
